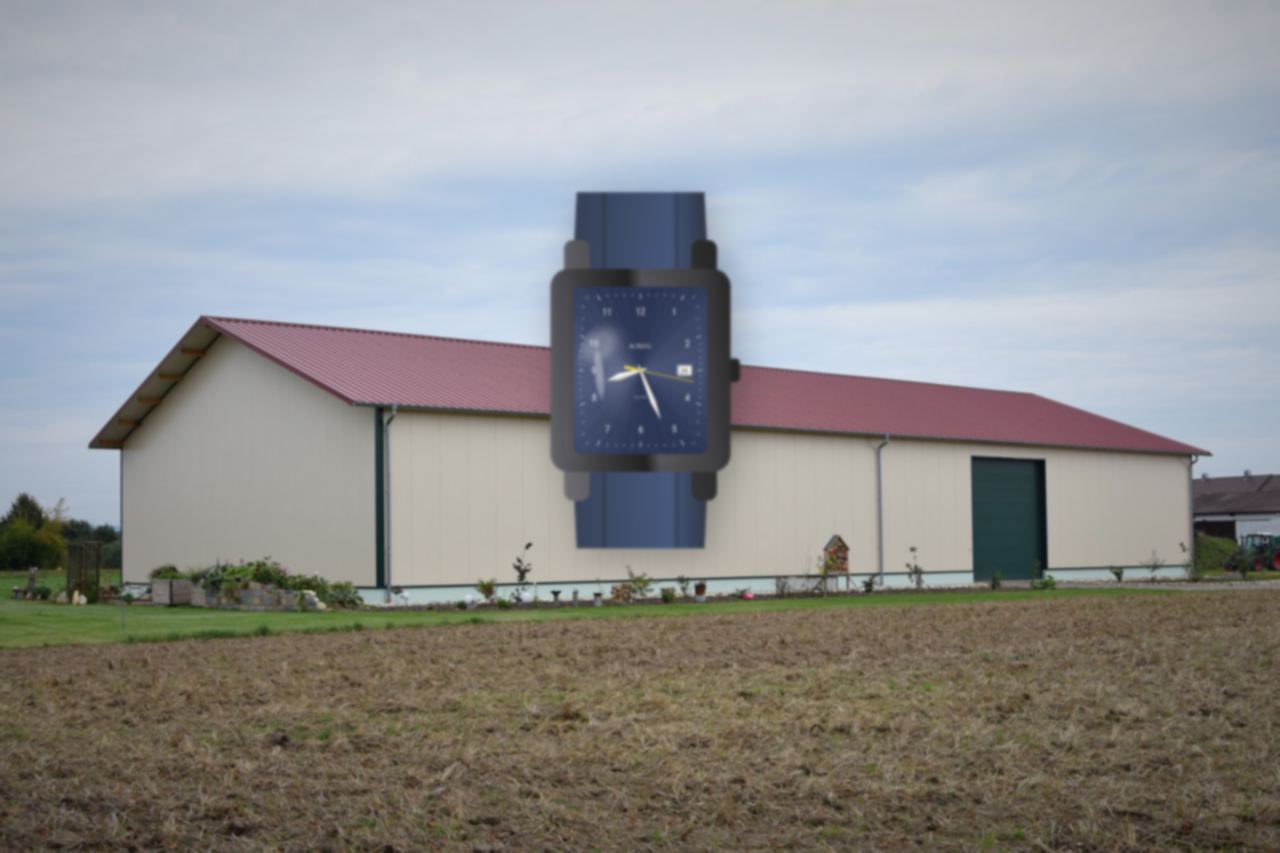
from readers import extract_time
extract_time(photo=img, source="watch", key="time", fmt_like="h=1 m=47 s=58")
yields h=8 m=26 s=17
